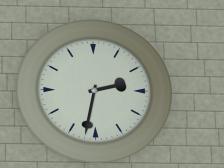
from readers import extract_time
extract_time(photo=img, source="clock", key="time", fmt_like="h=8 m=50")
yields h=2 m=32
